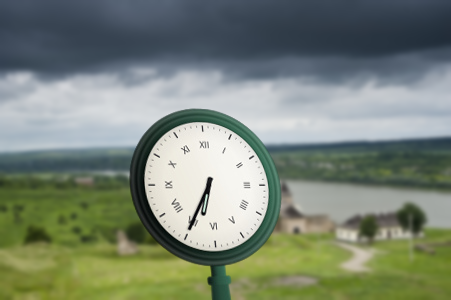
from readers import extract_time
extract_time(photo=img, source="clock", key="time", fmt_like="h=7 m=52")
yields h=6 m=35
